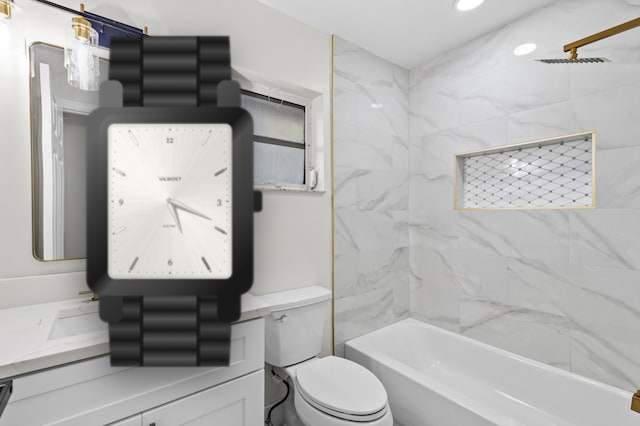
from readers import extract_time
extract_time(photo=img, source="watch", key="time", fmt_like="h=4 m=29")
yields h=5 m=19
